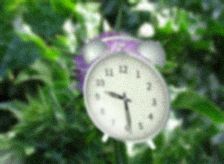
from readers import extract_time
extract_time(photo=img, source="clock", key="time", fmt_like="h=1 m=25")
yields h=9 m=29
